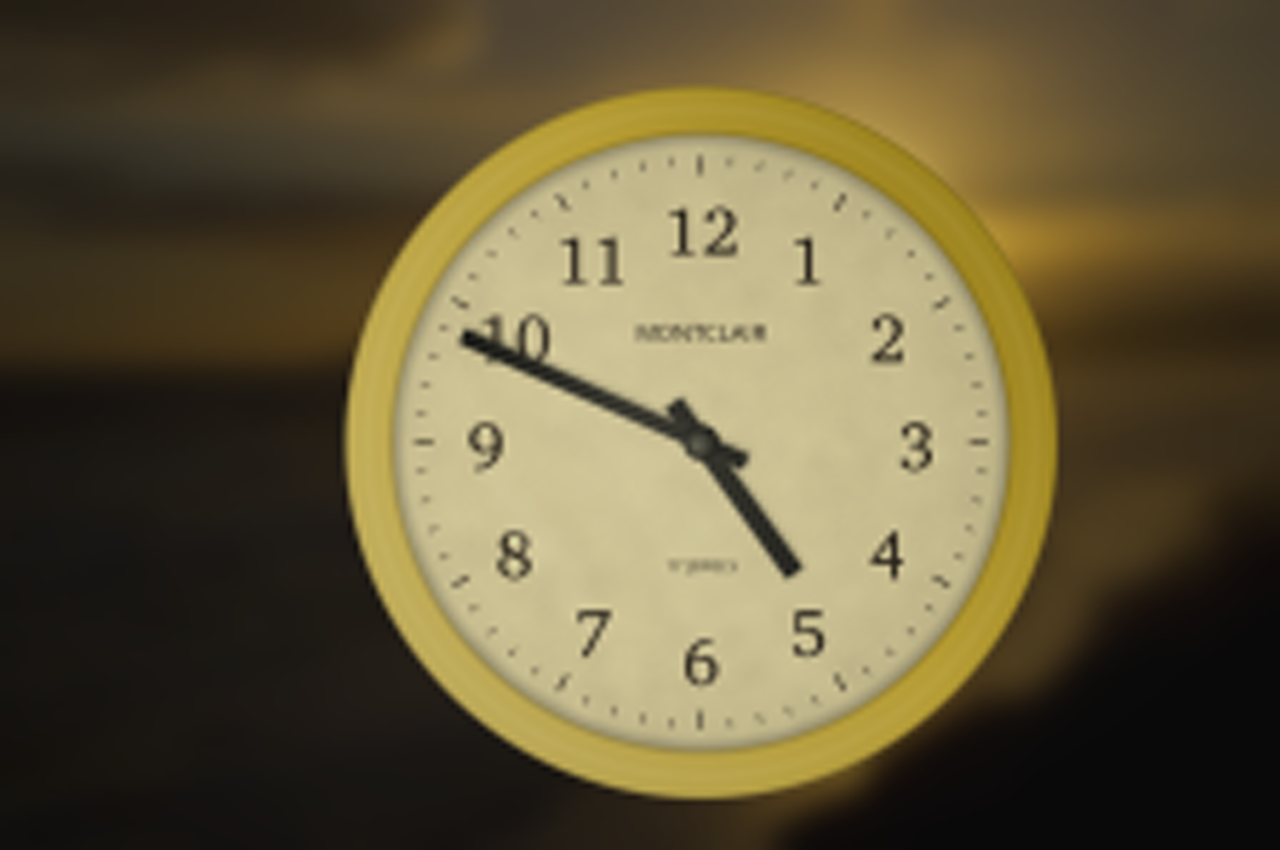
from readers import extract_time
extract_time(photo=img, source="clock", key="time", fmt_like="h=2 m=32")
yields h=4 m=49
